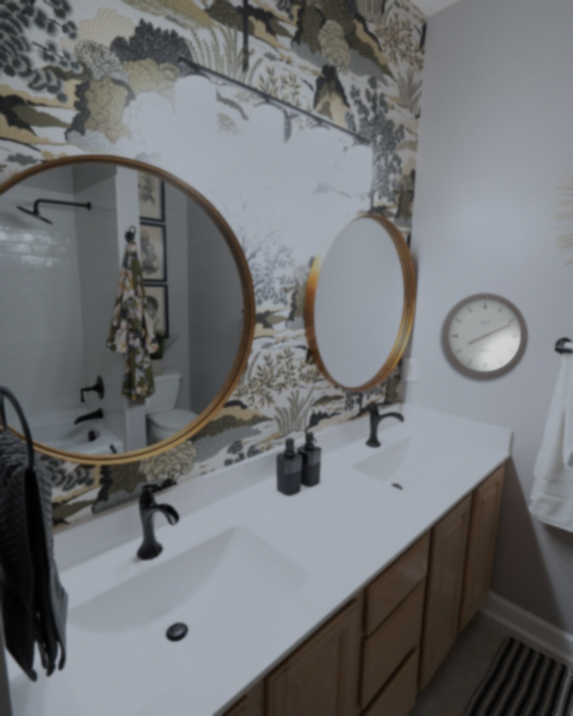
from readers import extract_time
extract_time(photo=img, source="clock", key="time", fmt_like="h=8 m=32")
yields h=8 m=11
